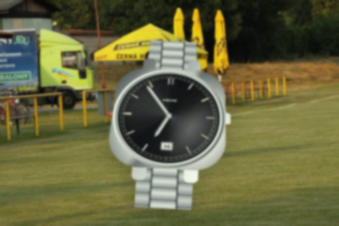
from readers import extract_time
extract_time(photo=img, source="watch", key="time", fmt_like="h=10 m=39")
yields h=6 m=54
